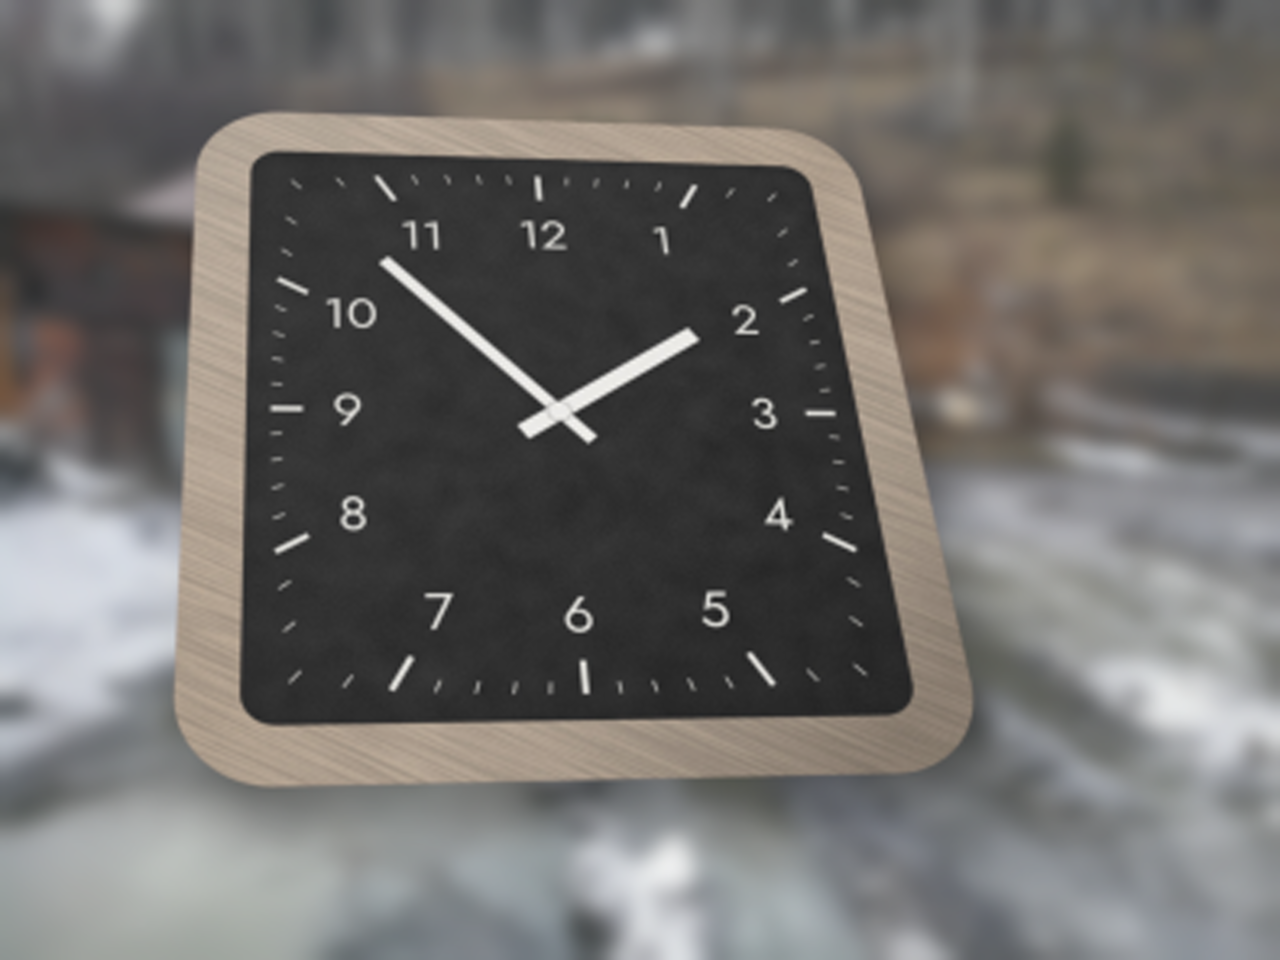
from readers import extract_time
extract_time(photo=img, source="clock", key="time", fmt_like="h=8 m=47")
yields h=1 m=53
